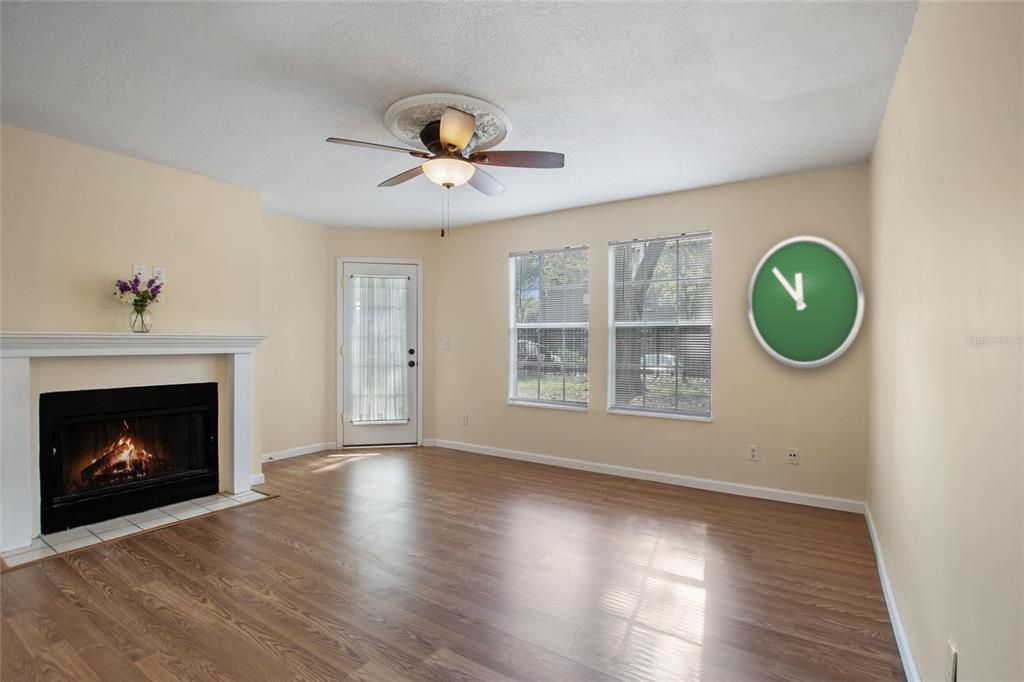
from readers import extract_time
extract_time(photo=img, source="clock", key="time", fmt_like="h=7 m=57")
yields h=11 m=53
